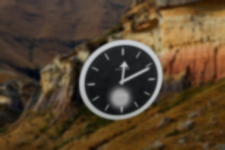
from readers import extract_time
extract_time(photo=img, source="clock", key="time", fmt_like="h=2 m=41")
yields h=12 m=11
